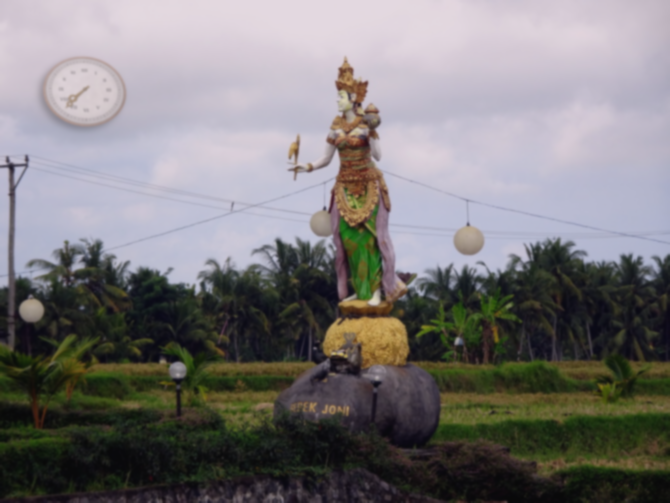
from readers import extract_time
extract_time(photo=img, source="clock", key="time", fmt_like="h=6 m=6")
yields h=7 m=37
